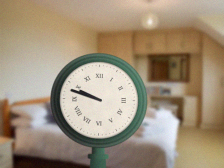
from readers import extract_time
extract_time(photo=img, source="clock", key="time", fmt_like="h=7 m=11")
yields h=9 m=48
